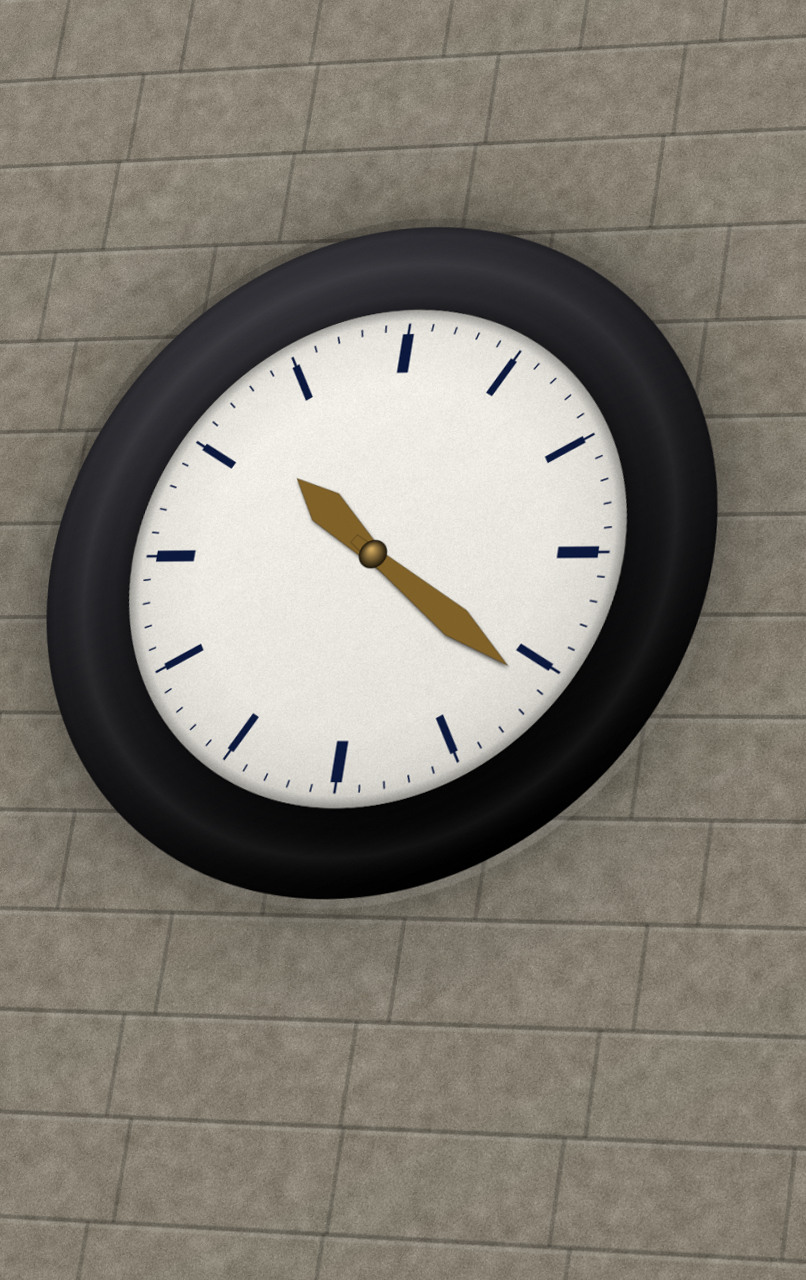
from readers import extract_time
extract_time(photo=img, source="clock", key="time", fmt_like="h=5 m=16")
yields h=10 m=21
